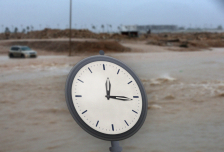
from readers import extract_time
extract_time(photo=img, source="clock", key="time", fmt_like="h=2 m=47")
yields h=12 m=16
